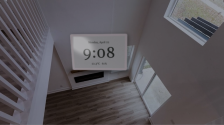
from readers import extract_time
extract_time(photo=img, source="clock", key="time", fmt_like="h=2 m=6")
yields h=9 m=8
